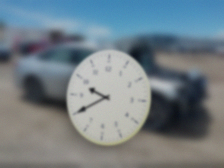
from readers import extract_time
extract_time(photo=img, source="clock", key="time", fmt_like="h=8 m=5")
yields h=9 m=40
